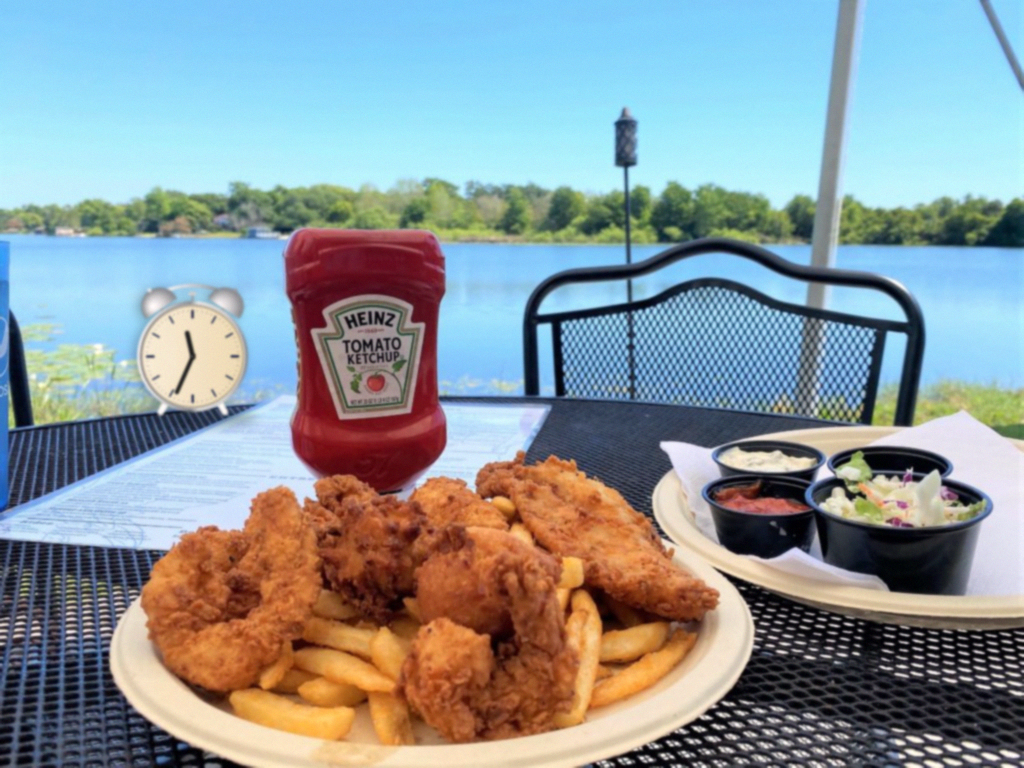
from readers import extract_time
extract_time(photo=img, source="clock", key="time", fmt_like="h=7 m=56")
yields h=11 m=34
